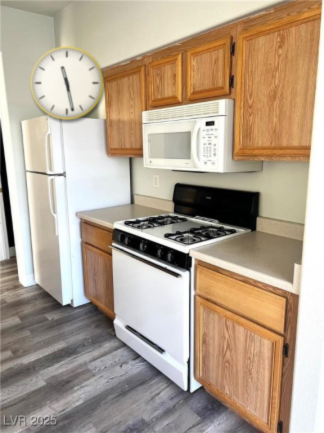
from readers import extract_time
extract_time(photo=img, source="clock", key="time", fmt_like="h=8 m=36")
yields h=11 m=28
